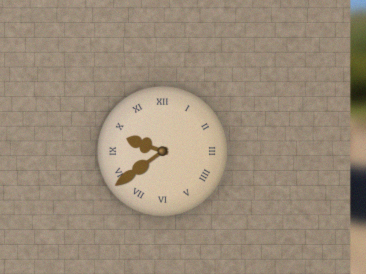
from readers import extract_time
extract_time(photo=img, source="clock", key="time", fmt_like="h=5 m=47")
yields h=9 m=39
